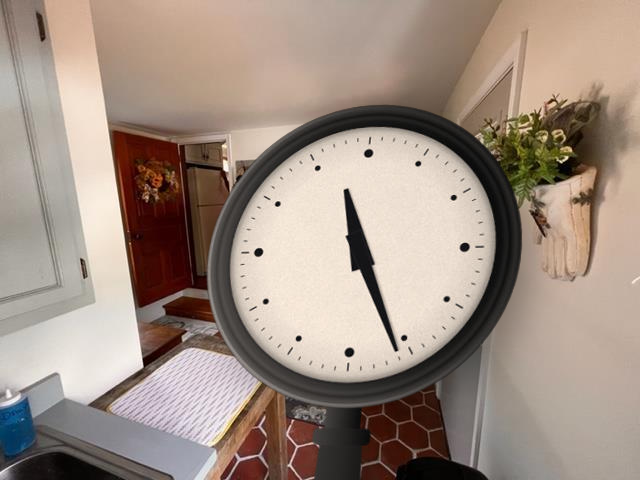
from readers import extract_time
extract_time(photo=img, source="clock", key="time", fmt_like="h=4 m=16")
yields h=11 m=26
